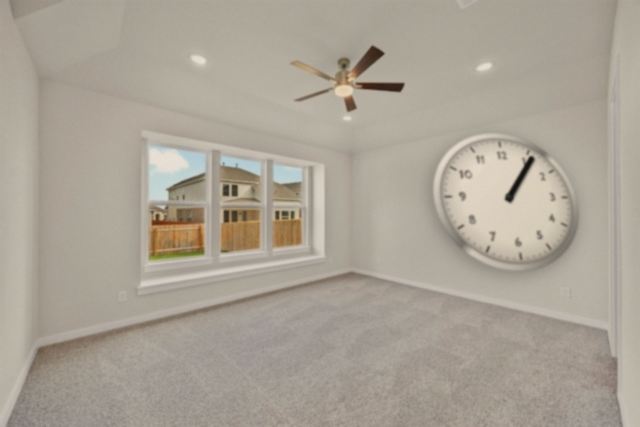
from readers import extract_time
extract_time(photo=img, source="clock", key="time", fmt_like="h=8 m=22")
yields h=1 m=6
